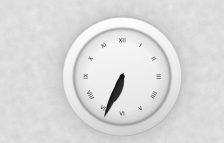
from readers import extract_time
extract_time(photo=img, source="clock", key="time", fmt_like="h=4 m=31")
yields h=6 m=34
